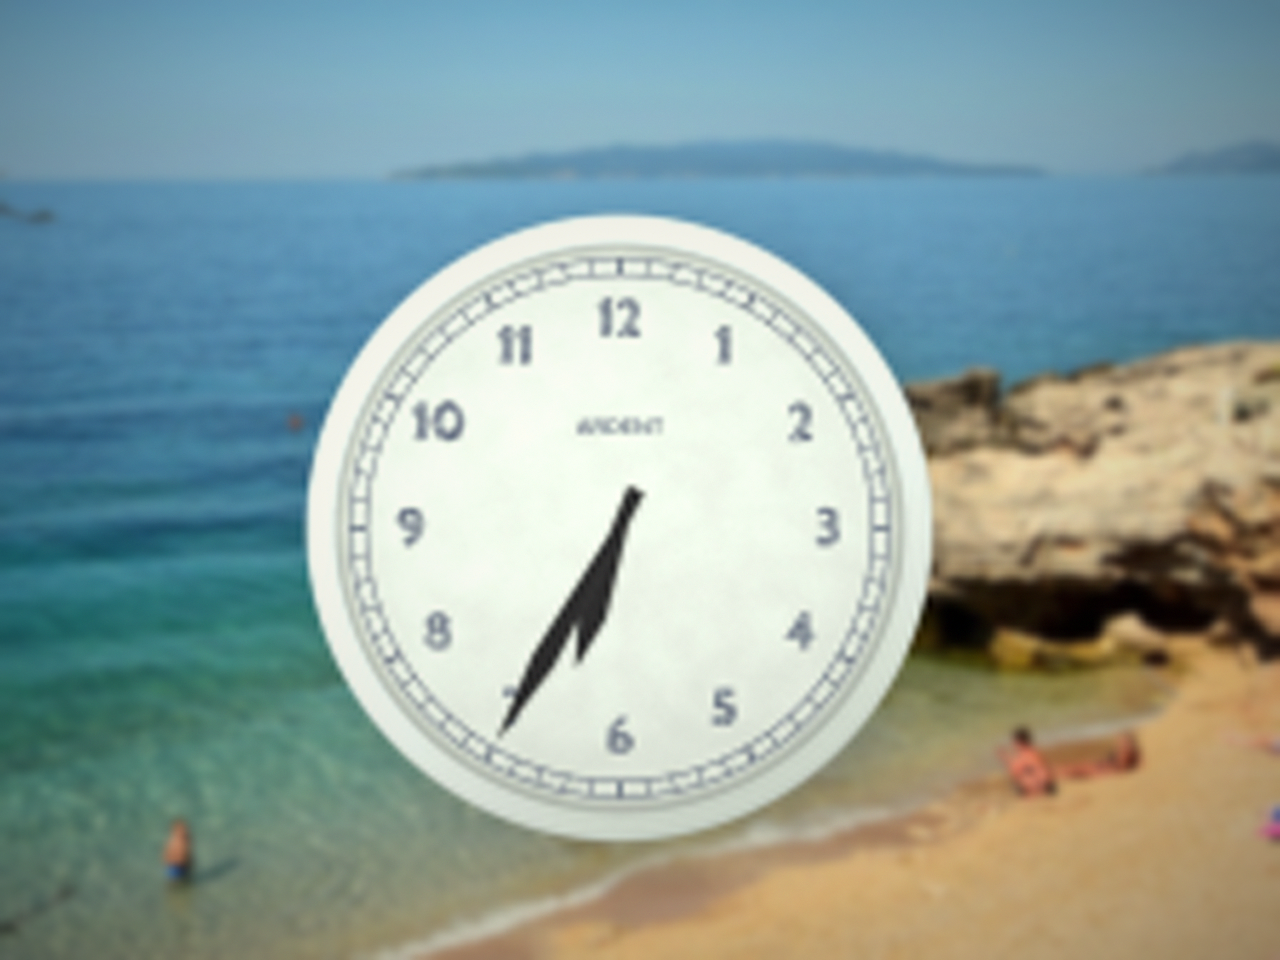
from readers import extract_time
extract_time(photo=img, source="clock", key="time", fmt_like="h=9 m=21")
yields h=6 m=35
